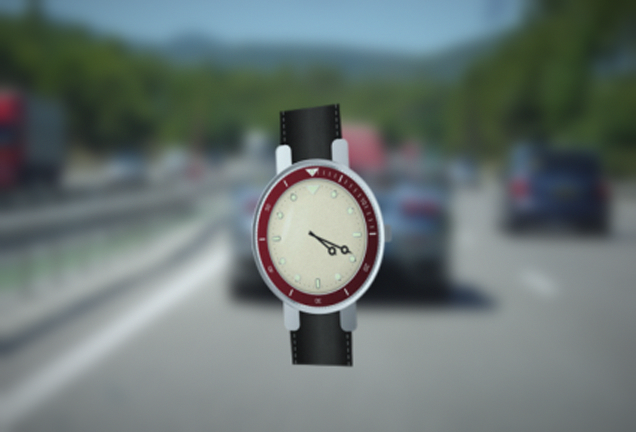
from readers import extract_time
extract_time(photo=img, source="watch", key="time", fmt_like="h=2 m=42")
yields h=4 m=19
